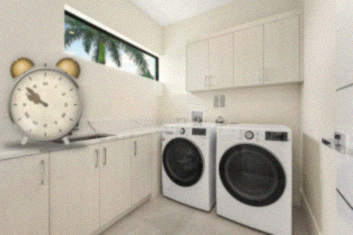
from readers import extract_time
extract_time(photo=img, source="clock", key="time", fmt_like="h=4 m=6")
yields h=9 m=52
